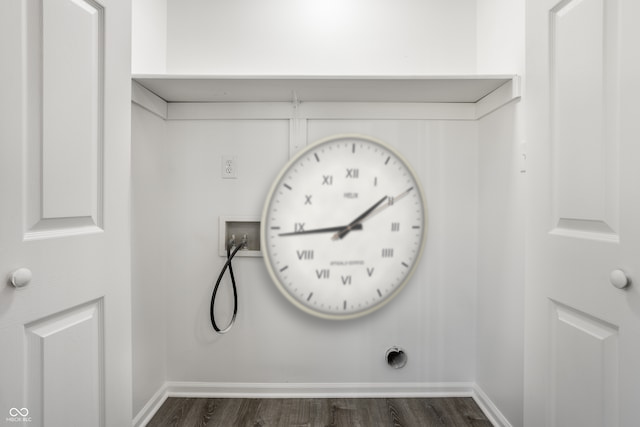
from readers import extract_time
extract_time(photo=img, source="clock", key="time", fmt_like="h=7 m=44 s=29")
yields h=1 m=44 s=10
